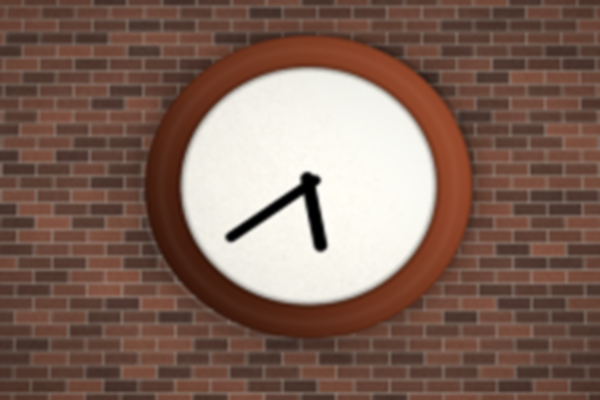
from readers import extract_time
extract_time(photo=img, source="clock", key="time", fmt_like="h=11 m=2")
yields h=5 m=39
